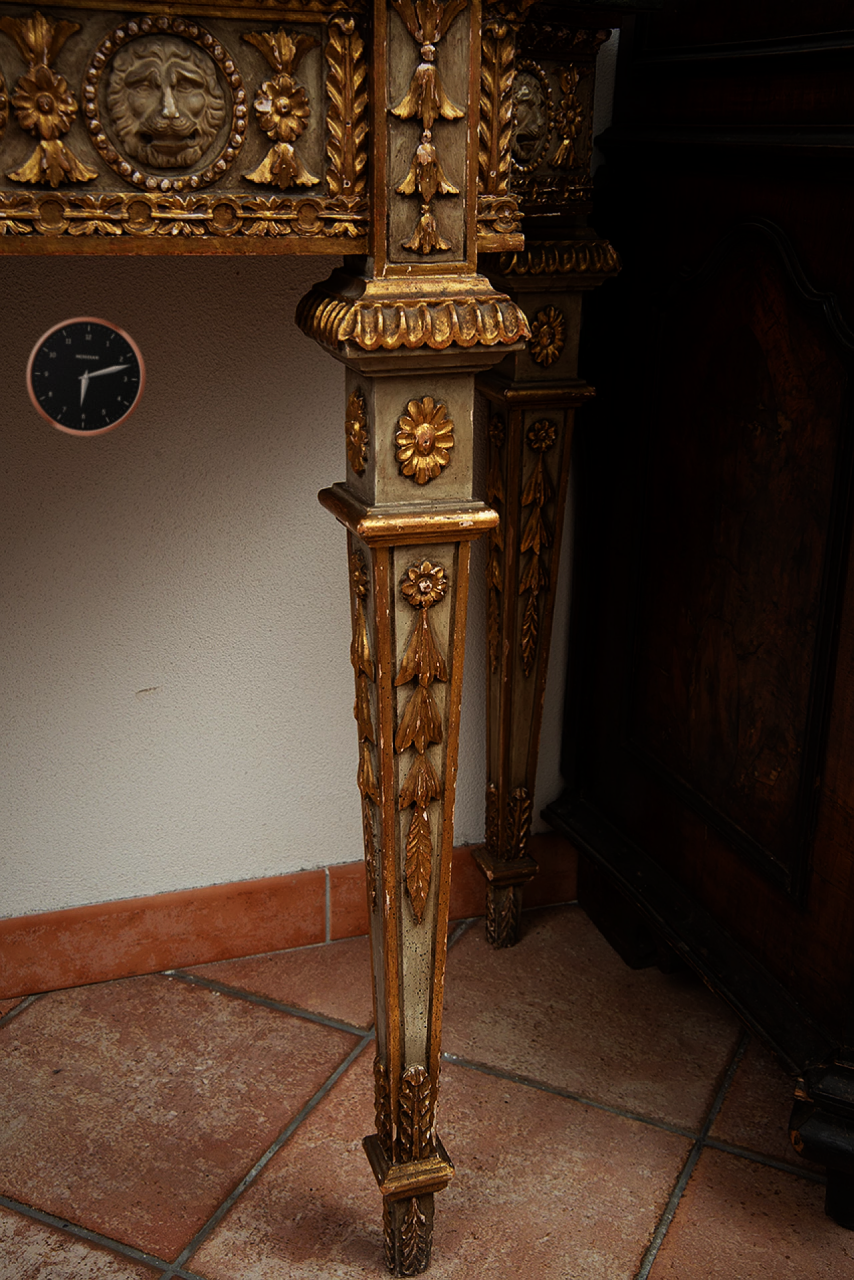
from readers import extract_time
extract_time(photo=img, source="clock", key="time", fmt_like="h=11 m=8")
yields h=6 m=12
